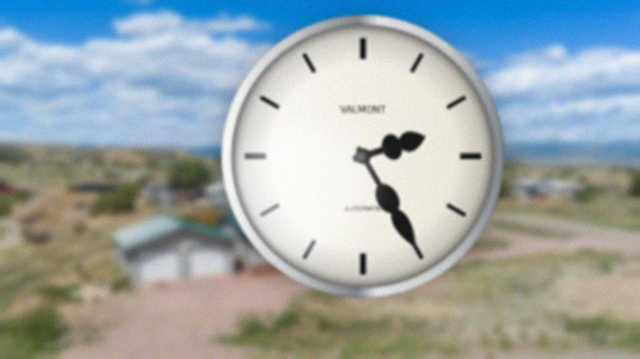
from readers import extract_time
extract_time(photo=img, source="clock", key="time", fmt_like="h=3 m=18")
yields h=2 m=25
